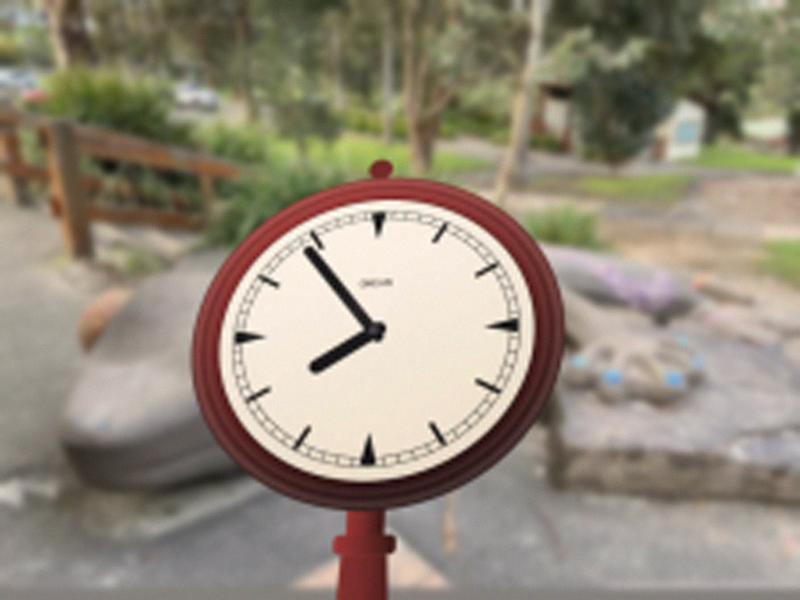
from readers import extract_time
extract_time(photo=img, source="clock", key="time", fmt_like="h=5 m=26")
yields h=7 m=54
